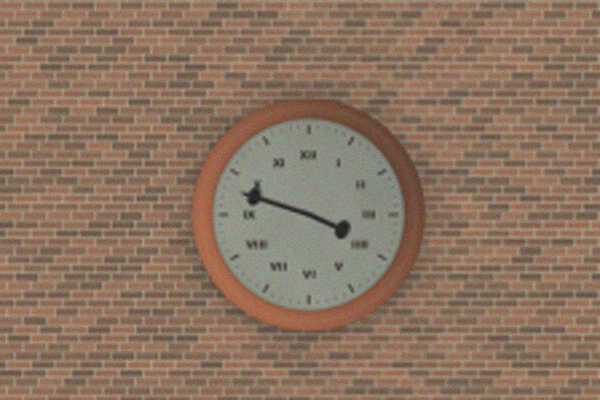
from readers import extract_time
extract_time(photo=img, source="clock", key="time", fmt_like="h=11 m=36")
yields h=3 m=48
